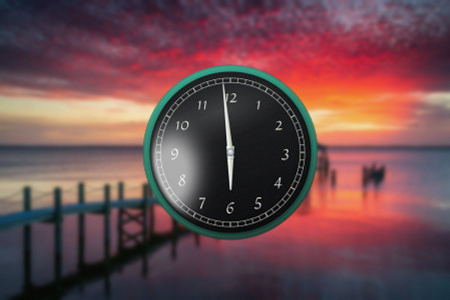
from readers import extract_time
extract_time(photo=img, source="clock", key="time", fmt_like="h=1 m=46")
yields h=5 m=59
